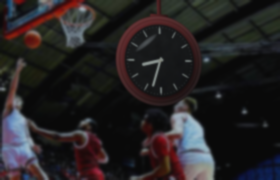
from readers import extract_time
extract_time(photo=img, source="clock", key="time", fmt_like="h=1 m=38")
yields h=8 m=33
